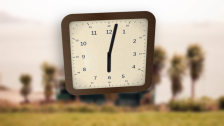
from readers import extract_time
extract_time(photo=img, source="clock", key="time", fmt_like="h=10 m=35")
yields h=6 m=2
